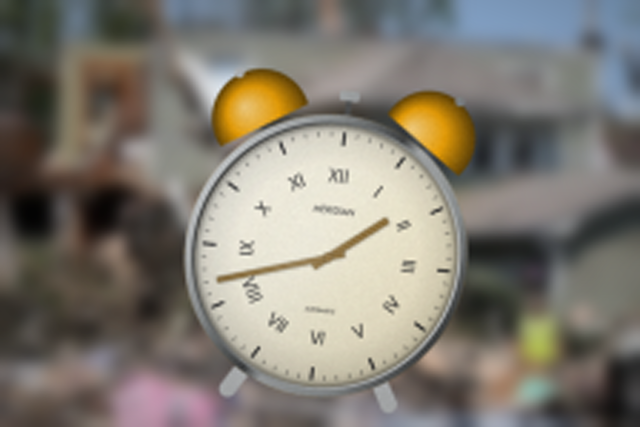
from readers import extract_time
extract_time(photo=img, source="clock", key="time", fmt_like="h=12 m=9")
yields h=1 m=42
